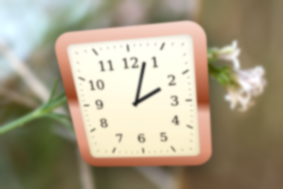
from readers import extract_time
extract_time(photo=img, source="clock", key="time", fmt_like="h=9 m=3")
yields h=2 m=3
